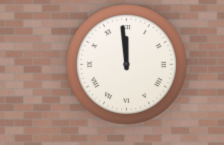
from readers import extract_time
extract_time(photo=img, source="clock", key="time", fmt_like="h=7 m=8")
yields h=11 m=59
